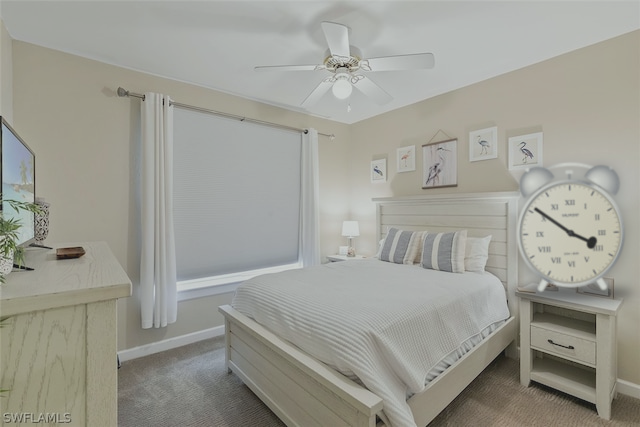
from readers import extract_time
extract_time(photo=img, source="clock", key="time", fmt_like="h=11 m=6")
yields h=3 m=51
